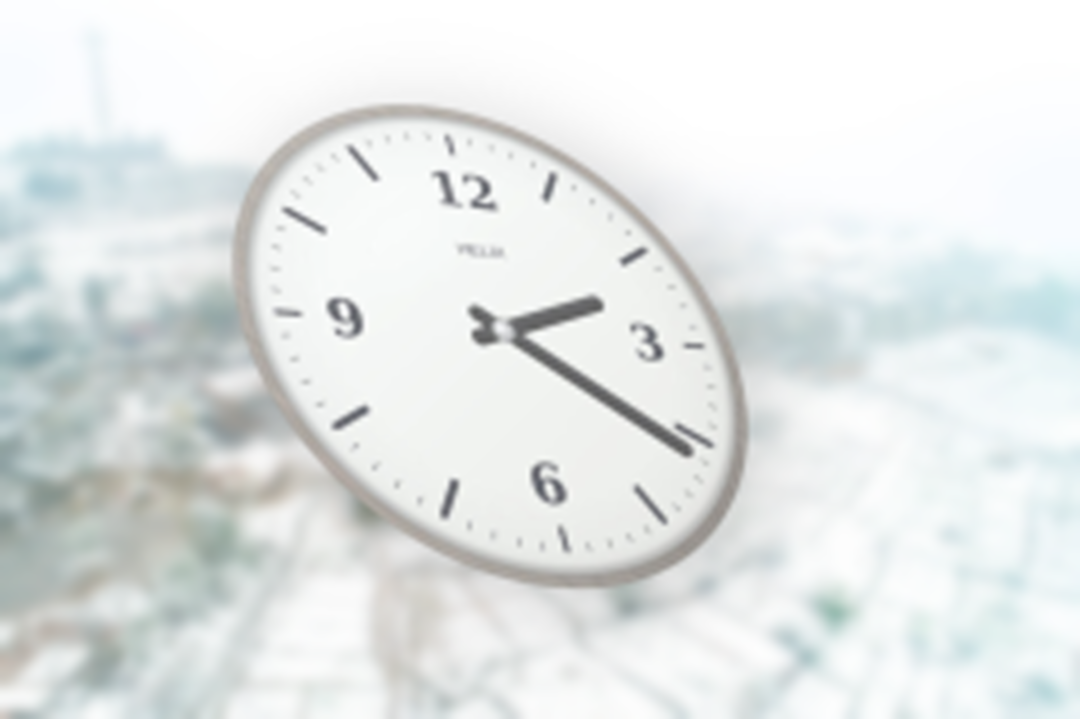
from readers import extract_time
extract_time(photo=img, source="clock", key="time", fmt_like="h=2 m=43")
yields h=2 m=21
